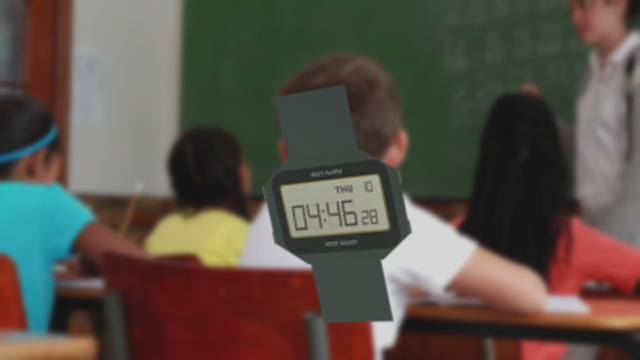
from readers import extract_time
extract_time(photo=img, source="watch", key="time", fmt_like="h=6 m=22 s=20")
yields h=4 m=46 s=28
